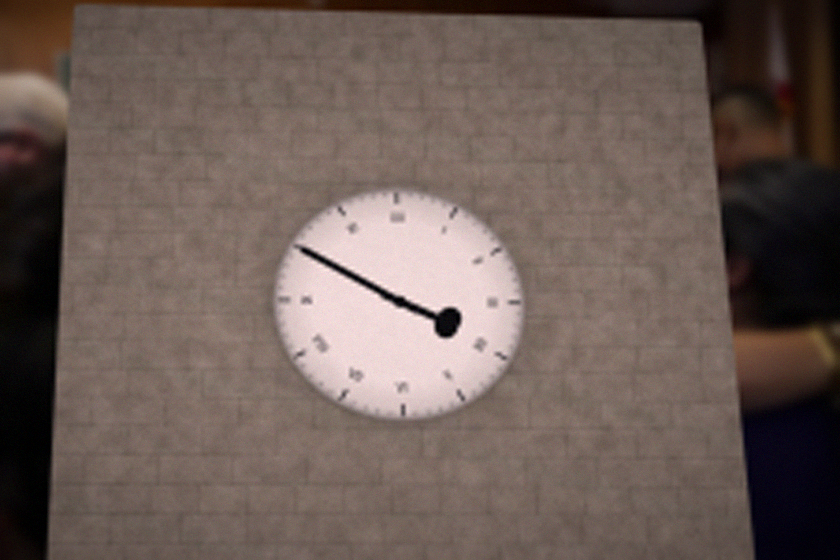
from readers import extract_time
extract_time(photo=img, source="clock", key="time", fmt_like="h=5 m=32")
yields h=3 m=50
